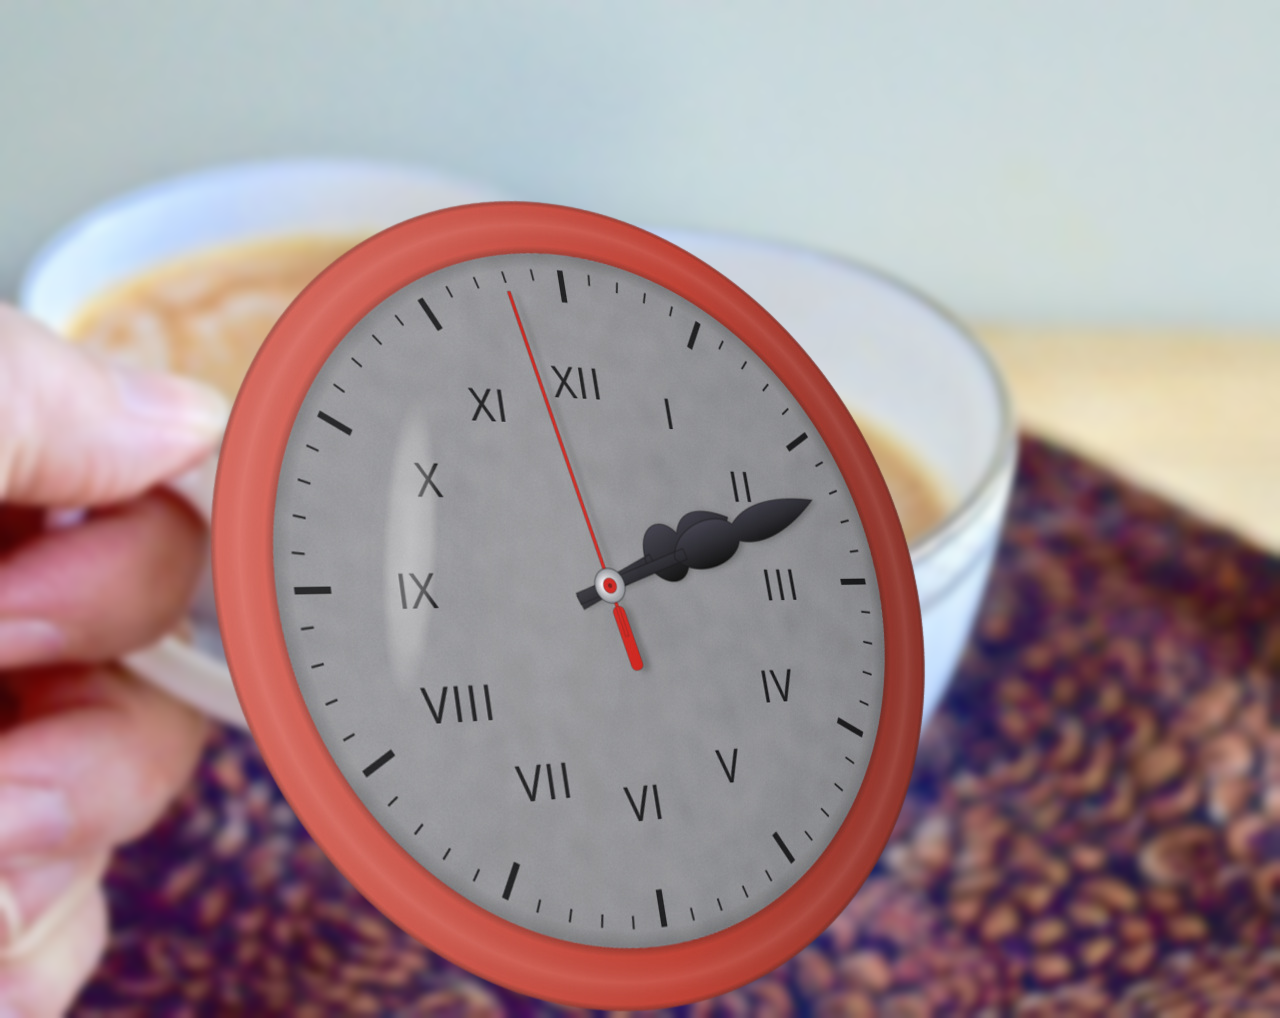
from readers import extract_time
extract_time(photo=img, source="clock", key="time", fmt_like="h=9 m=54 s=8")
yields h=2 m=11 s=58
